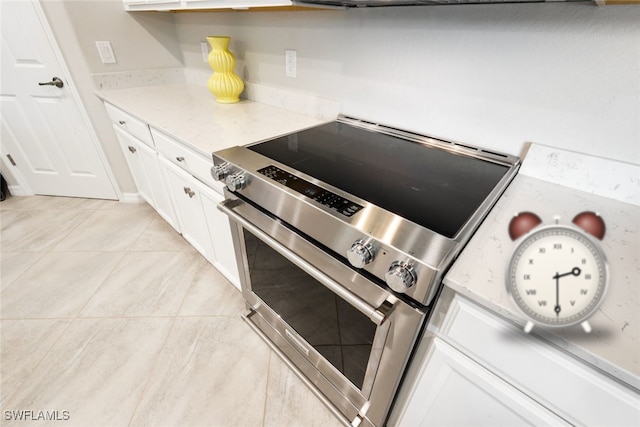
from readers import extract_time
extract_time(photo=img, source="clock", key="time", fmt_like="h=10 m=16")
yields h=2 m=30
